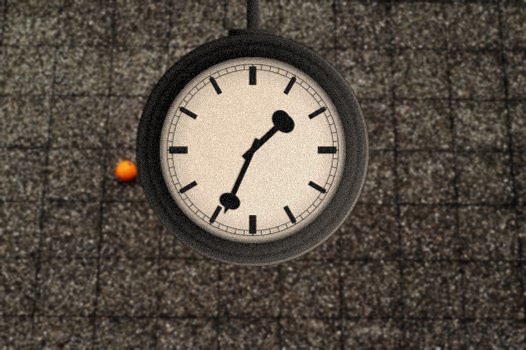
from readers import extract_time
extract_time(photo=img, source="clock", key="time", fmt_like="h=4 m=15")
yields h=1 m=34
